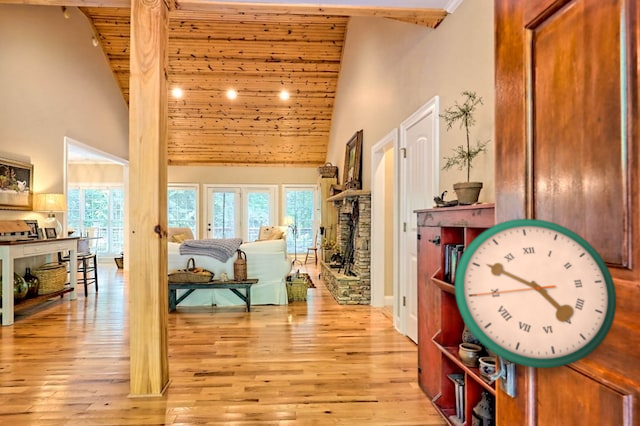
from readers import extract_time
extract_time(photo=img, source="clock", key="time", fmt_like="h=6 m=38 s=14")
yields h=4 m=50 s=45
